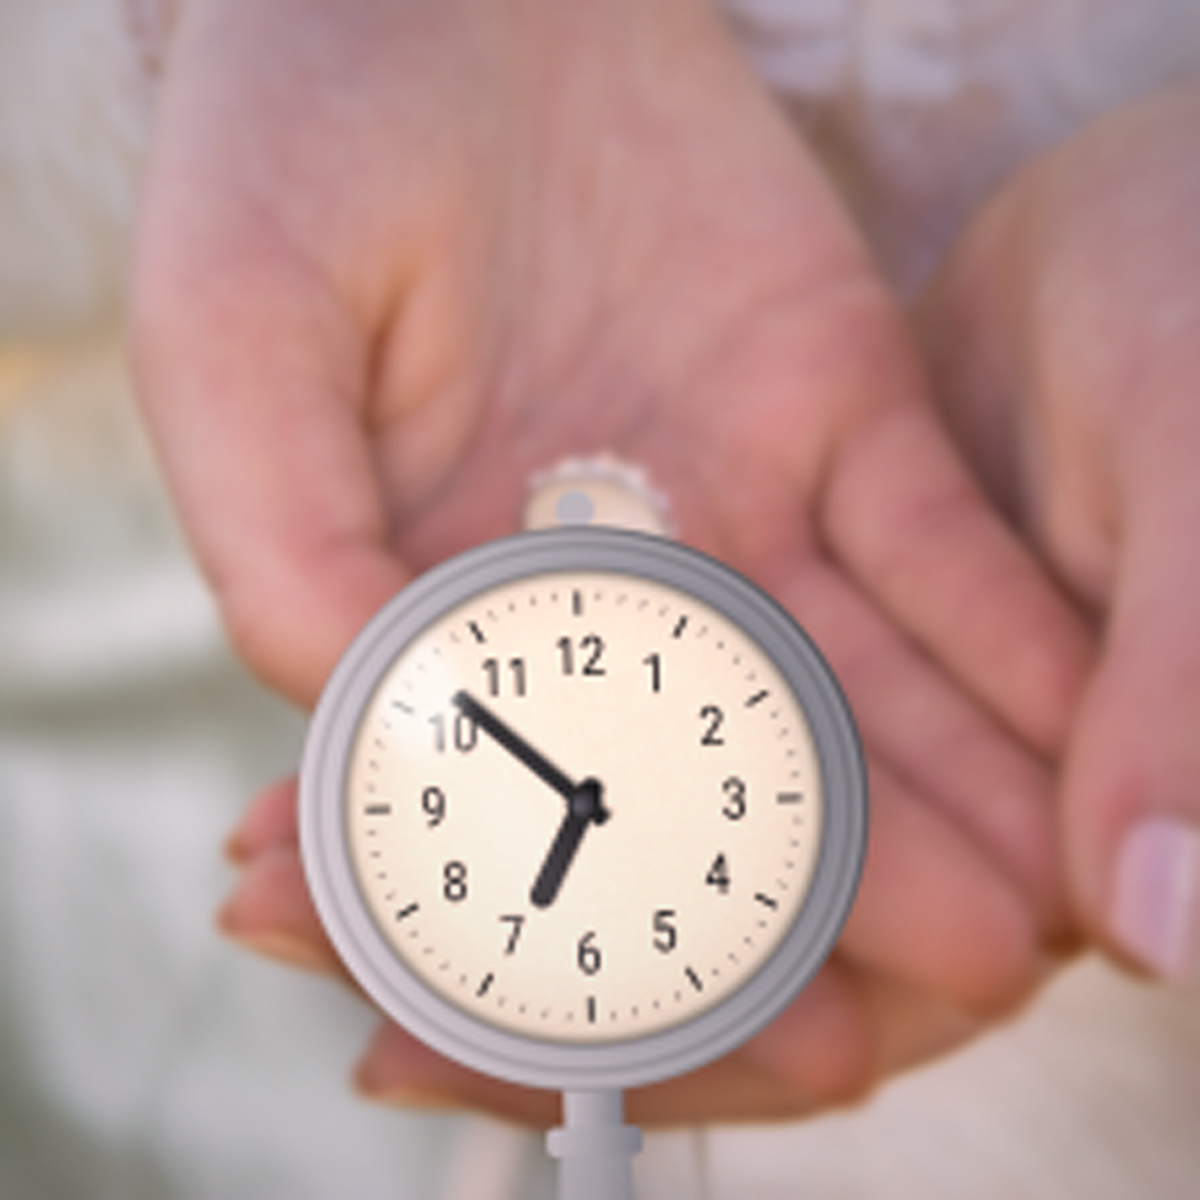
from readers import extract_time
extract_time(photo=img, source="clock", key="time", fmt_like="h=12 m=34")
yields h=6 m=52
